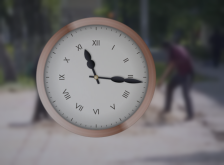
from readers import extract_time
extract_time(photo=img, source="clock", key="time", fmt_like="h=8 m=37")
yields h=11 m=16
